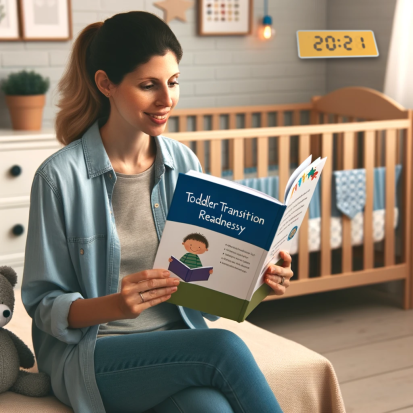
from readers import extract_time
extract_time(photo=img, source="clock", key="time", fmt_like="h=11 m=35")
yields h=20 m=21
